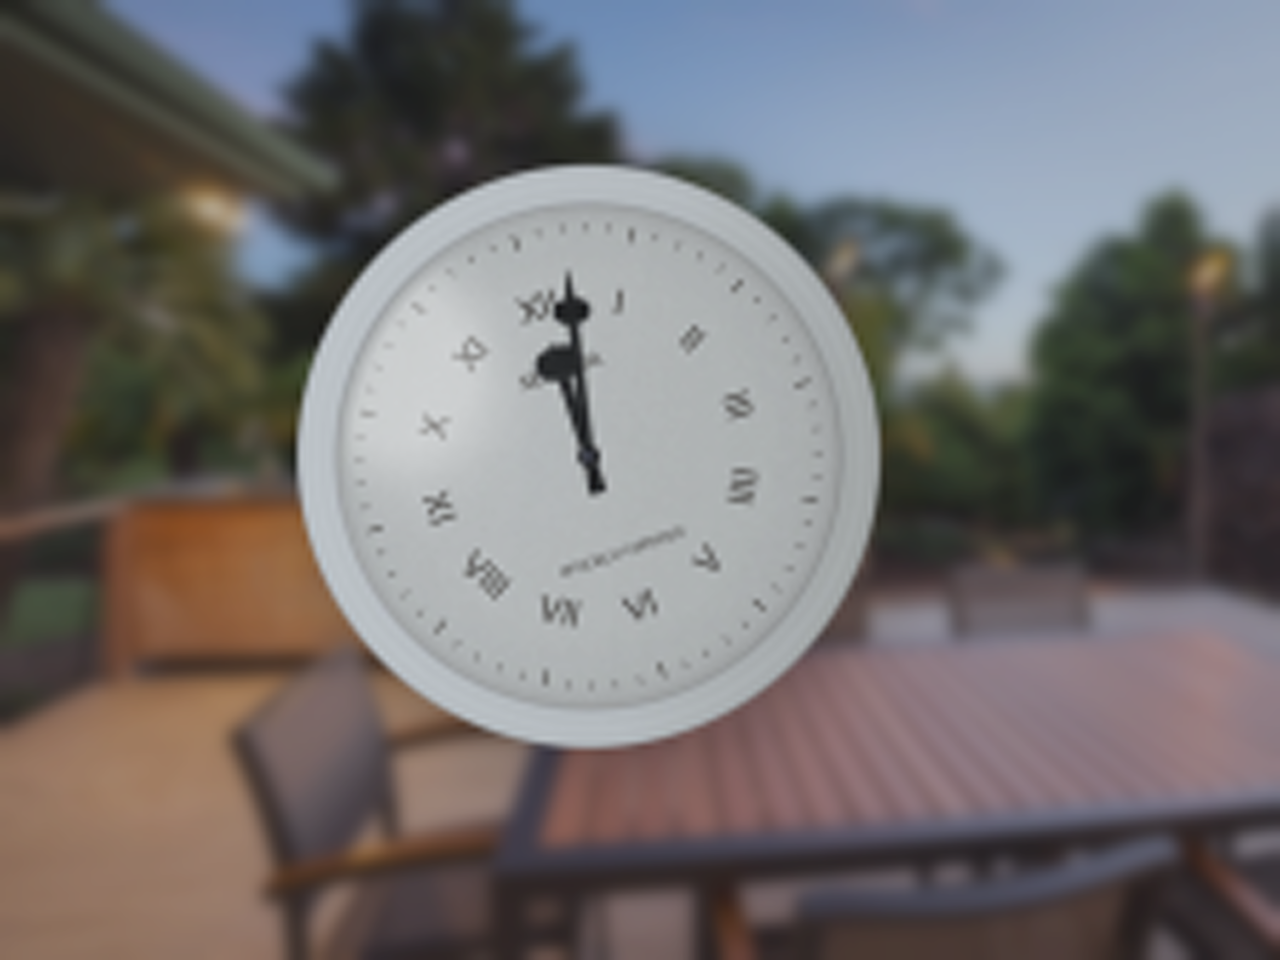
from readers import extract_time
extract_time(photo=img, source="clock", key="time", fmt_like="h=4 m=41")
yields h=12 m=2
